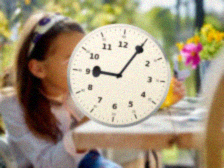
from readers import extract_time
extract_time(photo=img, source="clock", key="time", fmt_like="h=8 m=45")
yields h=9 m=5
